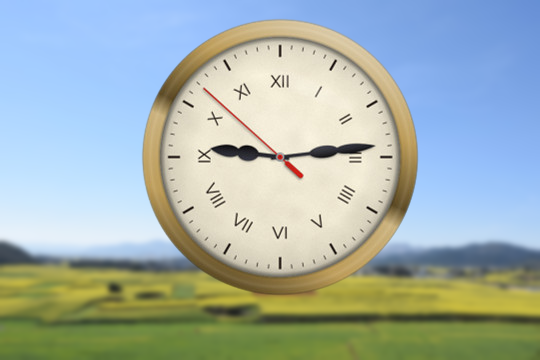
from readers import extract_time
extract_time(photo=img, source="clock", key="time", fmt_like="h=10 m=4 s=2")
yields h=9 m=13 s=52
